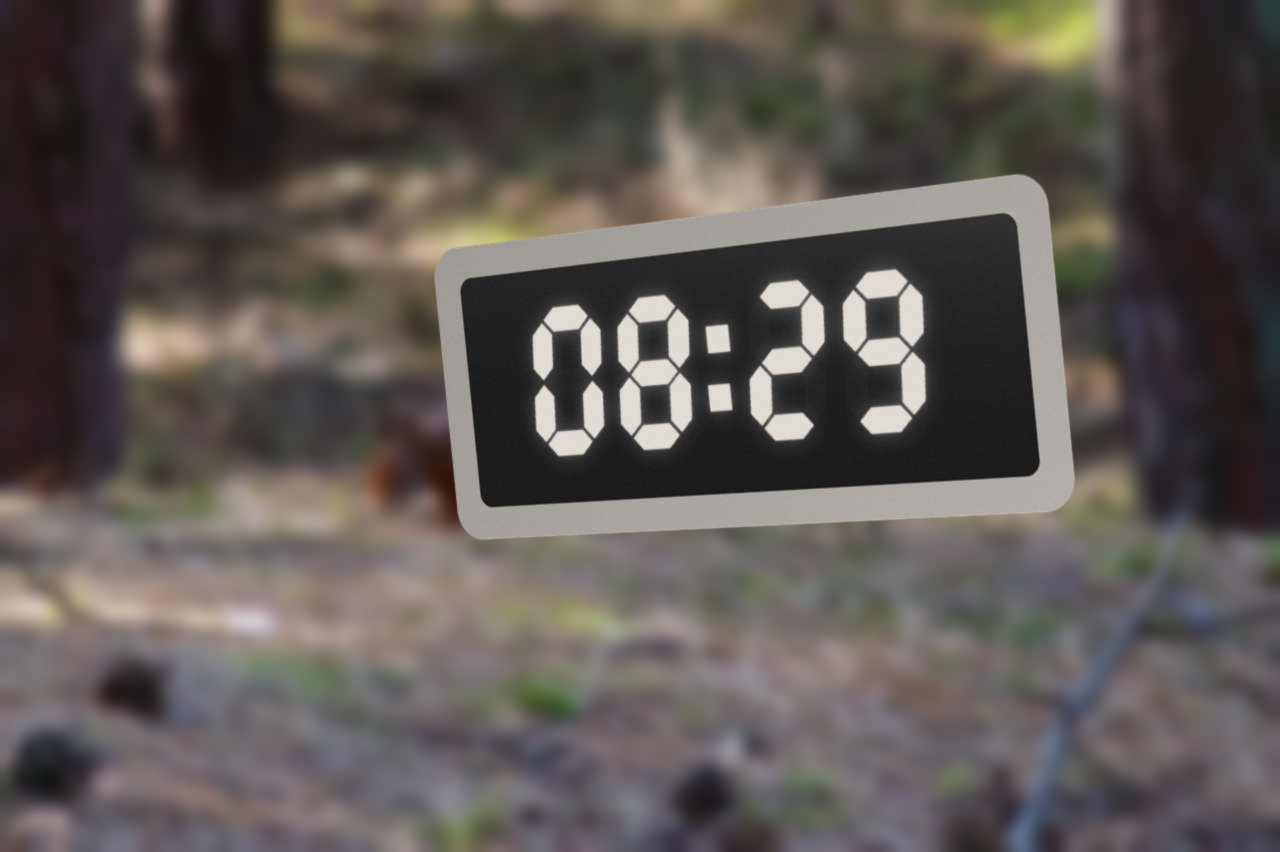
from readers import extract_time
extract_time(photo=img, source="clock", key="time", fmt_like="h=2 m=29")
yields h=8 m=29
